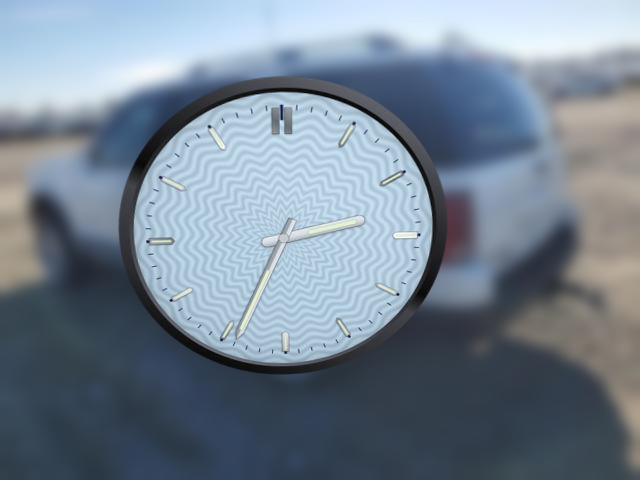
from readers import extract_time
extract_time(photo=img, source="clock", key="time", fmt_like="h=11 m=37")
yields h=2 m=34
